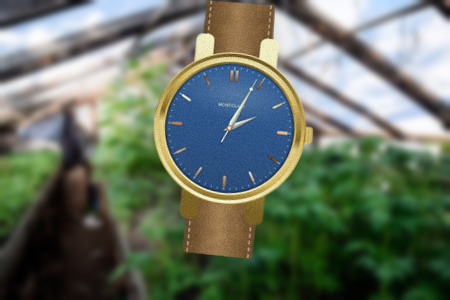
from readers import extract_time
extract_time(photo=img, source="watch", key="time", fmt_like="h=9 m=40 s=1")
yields h=2 m=4 s=4
